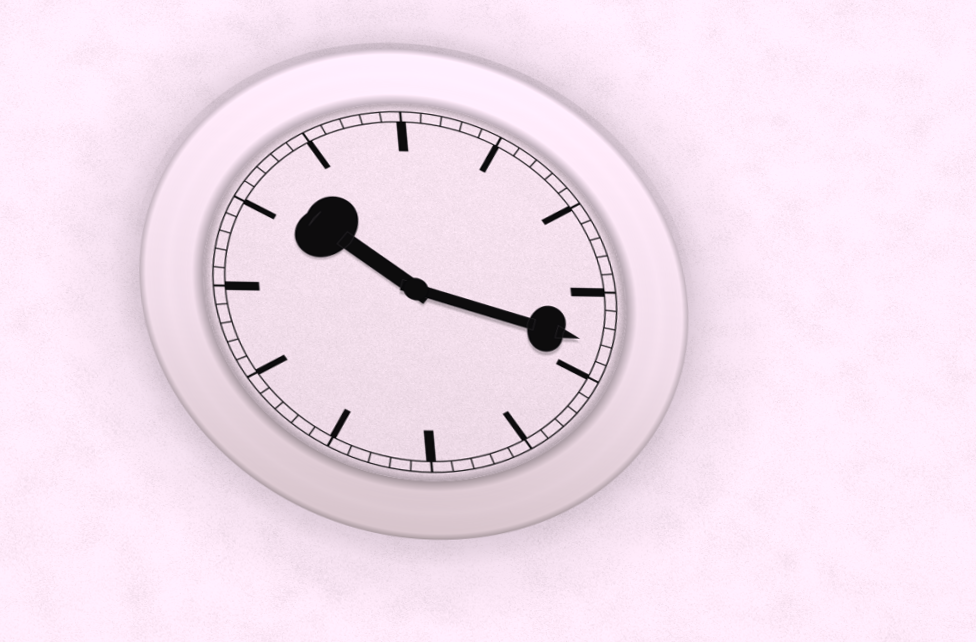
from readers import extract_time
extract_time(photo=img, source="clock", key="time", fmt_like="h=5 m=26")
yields h=10 m=18
